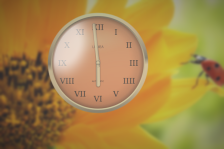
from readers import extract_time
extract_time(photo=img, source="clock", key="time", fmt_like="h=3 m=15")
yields h=5 m=59
